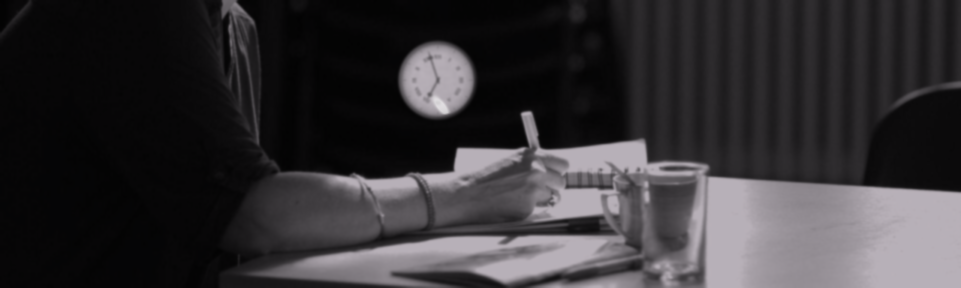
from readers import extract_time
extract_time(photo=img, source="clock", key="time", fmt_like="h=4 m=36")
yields h=6 m=57
